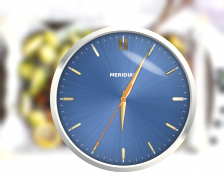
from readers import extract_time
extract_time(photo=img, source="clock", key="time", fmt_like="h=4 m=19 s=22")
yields h=6 m=4 s=35
